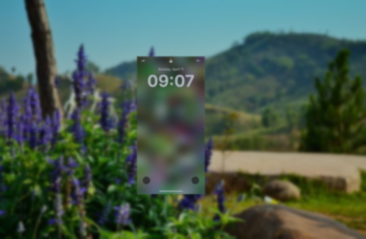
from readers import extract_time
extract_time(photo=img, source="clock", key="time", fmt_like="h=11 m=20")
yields h=9 m=7
